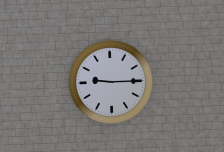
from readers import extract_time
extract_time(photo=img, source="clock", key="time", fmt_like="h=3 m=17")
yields h=9 m=15
